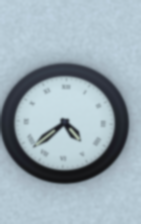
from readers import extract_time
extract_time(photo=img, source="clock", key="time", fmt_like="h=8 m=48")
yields h=4 m=38
